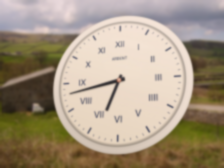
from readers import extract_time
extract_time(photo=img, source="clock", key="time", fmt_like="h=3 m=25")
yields h=6 m=43
